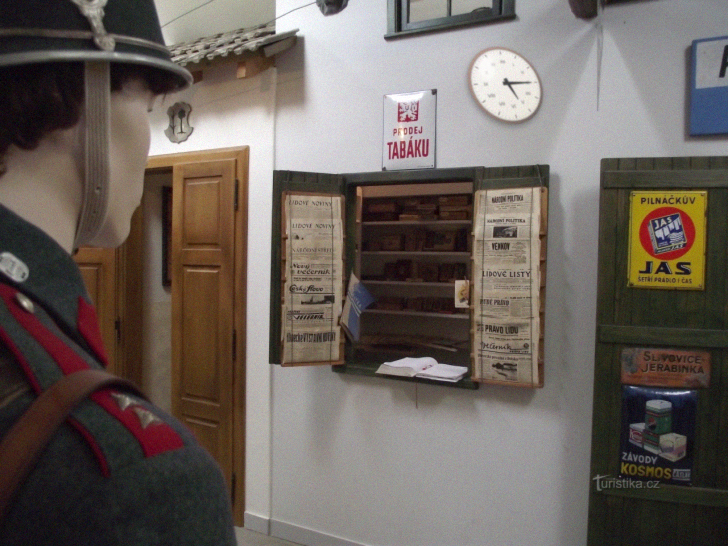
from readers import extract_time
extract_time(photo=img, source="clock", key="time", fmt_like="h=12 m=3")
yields h=5 m=15
